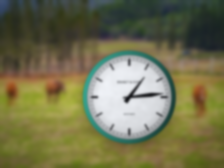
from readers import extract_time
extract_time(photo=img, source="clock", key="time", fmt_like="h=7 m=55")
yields h=1 m=14
